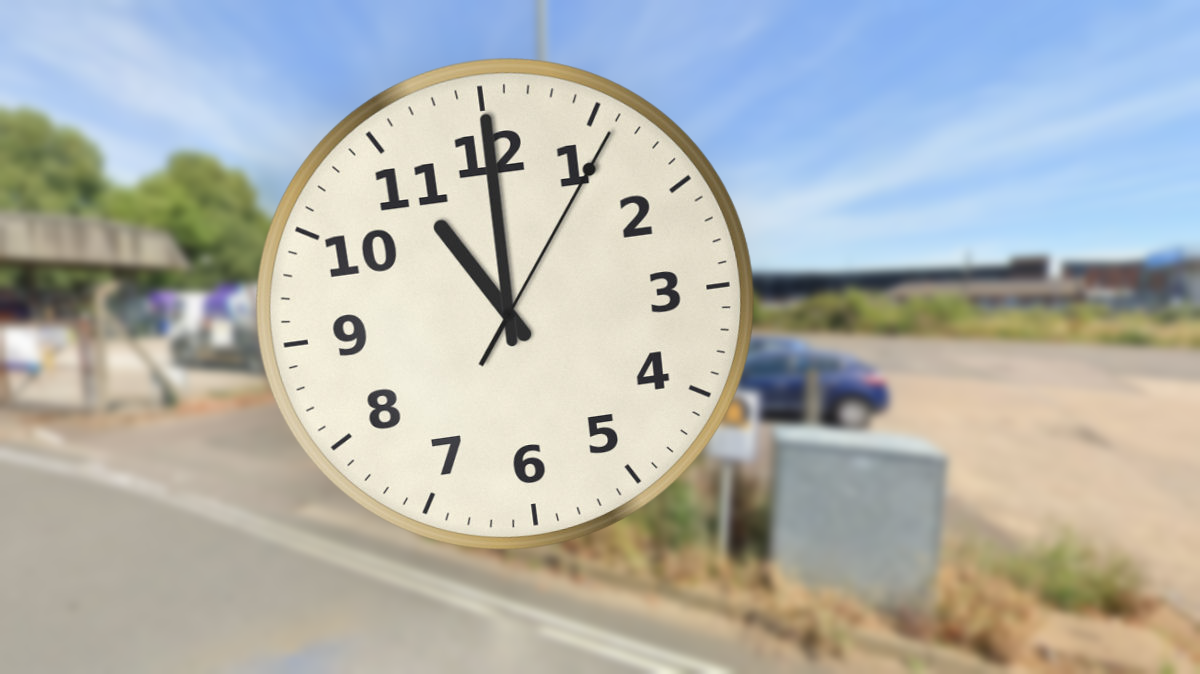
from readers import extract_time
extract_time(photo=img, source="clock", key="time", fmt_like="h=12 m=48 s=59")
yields h=11 m=0 s=6
